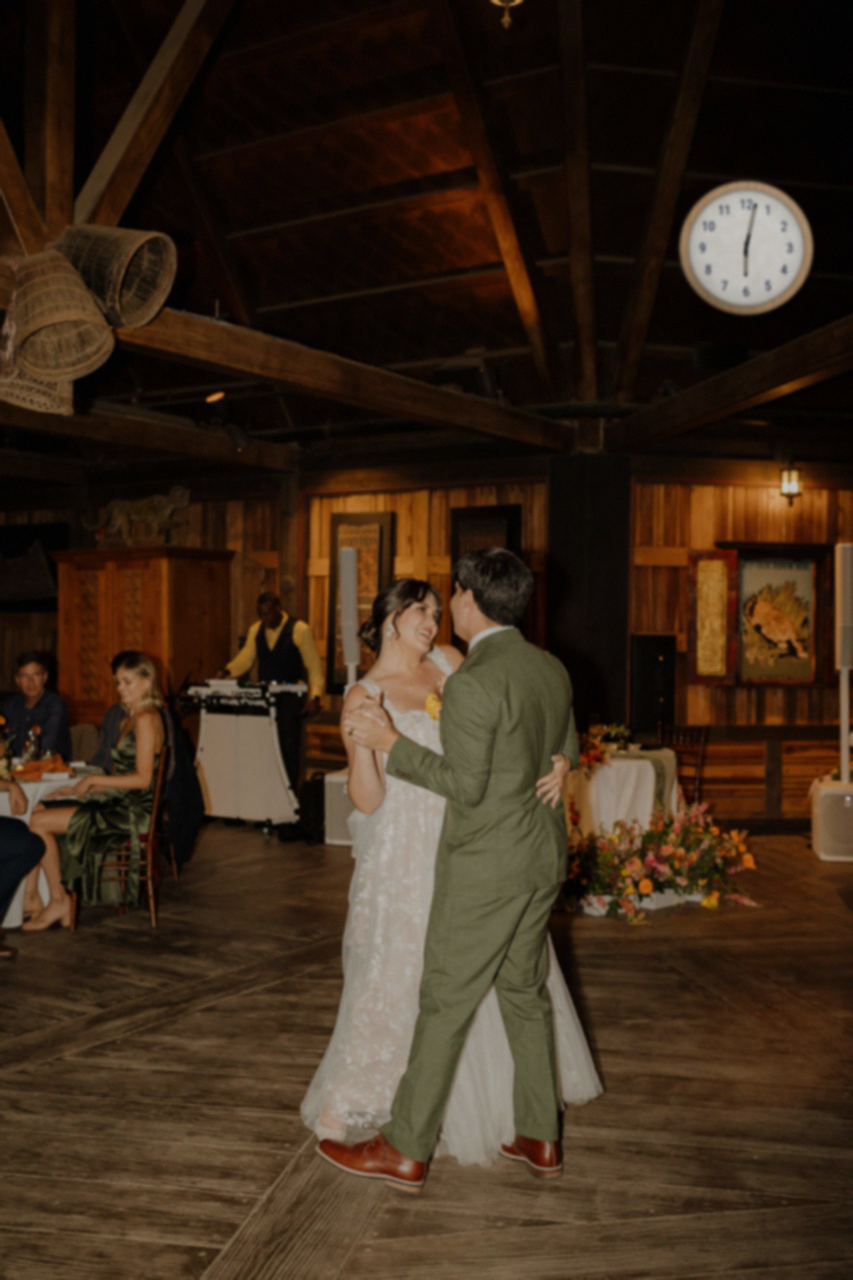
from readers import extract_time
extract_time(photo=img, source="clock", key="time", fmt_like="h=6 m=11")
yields h=6 m=2
